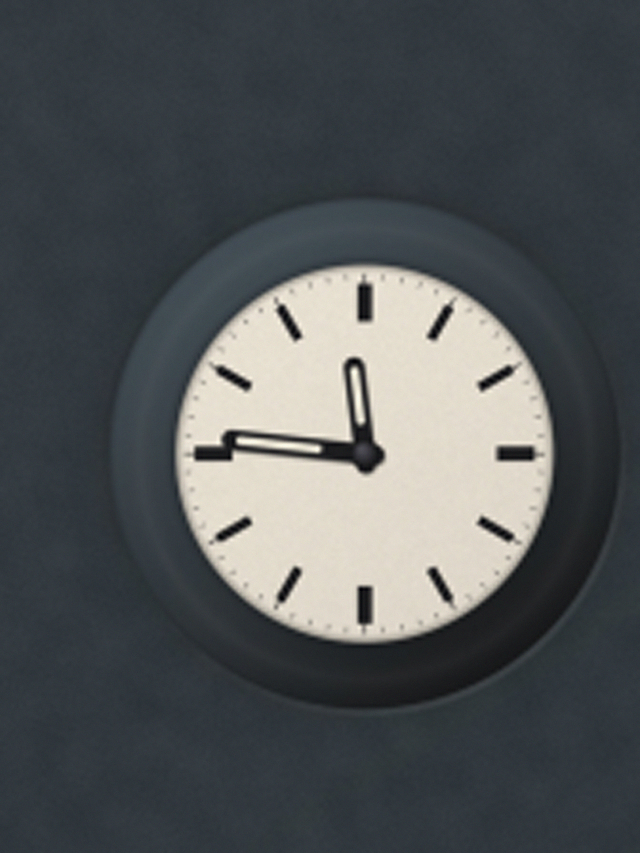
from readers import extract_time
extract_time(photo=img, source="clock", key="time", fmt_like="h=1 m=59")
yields h=11 m=46
